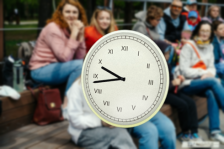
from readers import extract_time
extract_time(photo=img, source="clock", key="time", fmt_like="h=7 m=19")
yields h=9 m=43
